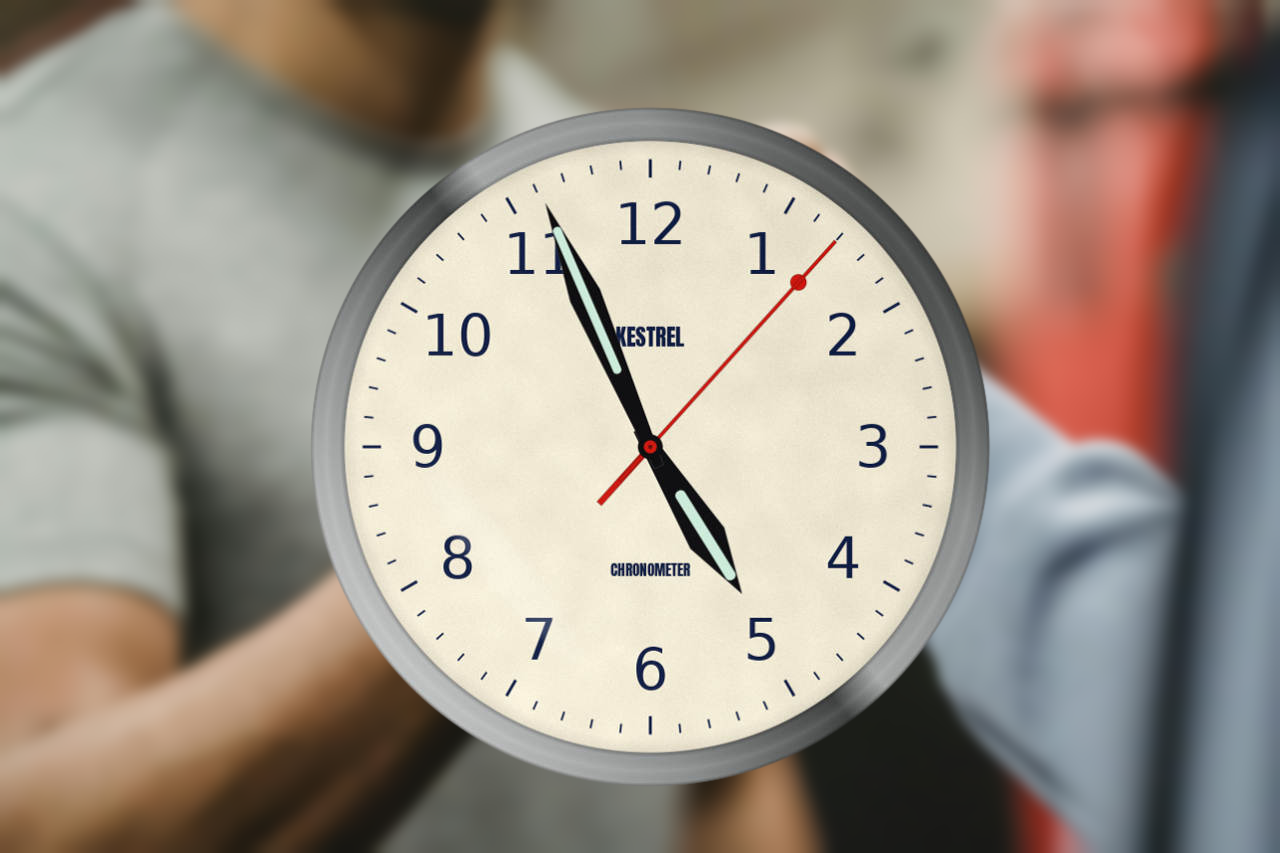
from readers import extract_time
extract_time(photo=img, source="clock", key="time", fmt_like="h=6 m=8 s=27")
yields h=4 m=56 s=7
